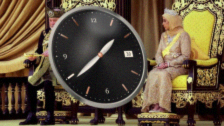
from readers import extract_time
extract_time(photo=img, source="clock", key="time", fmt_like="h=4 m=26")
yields h=1 m=39
